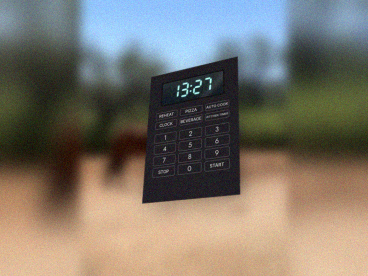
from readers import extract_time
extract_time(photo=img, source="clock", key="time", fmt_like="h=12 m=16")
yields h=13 m=27
